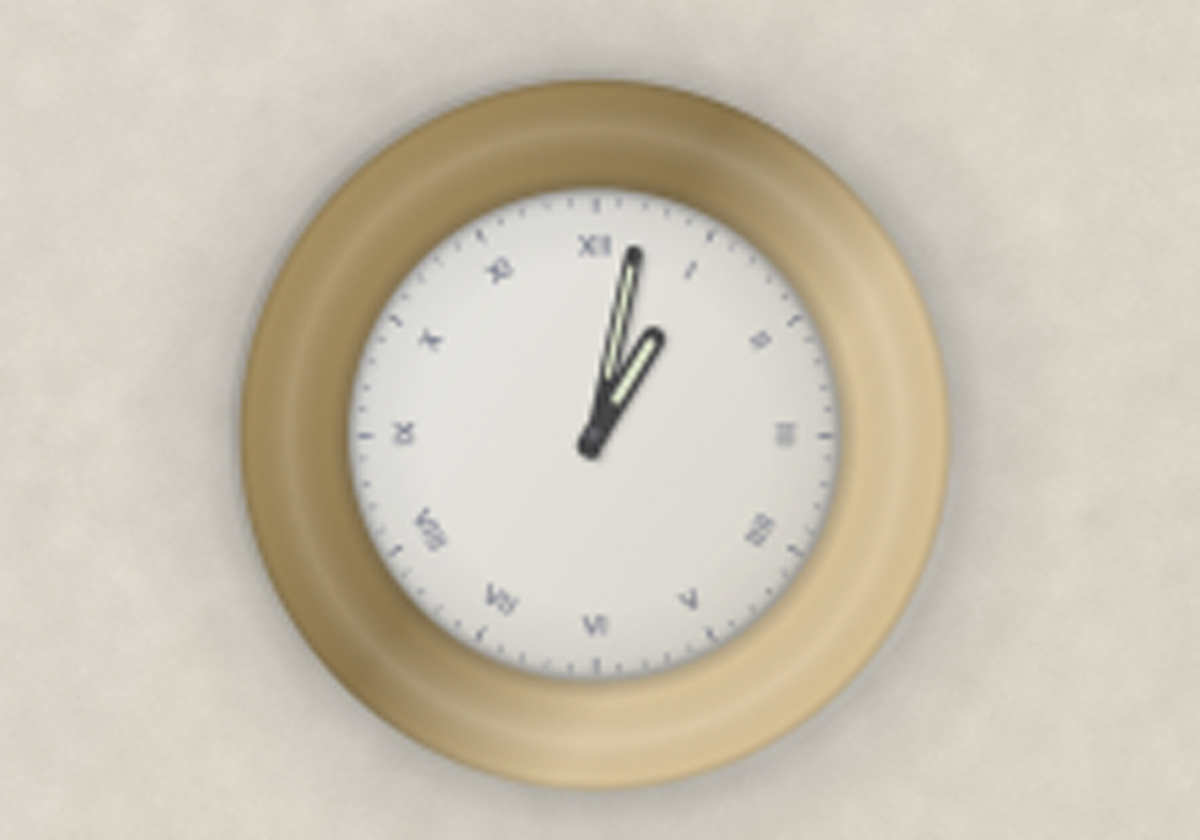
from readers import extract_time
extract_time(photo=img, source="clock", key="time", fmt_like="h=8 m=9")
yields h=1 m=2
